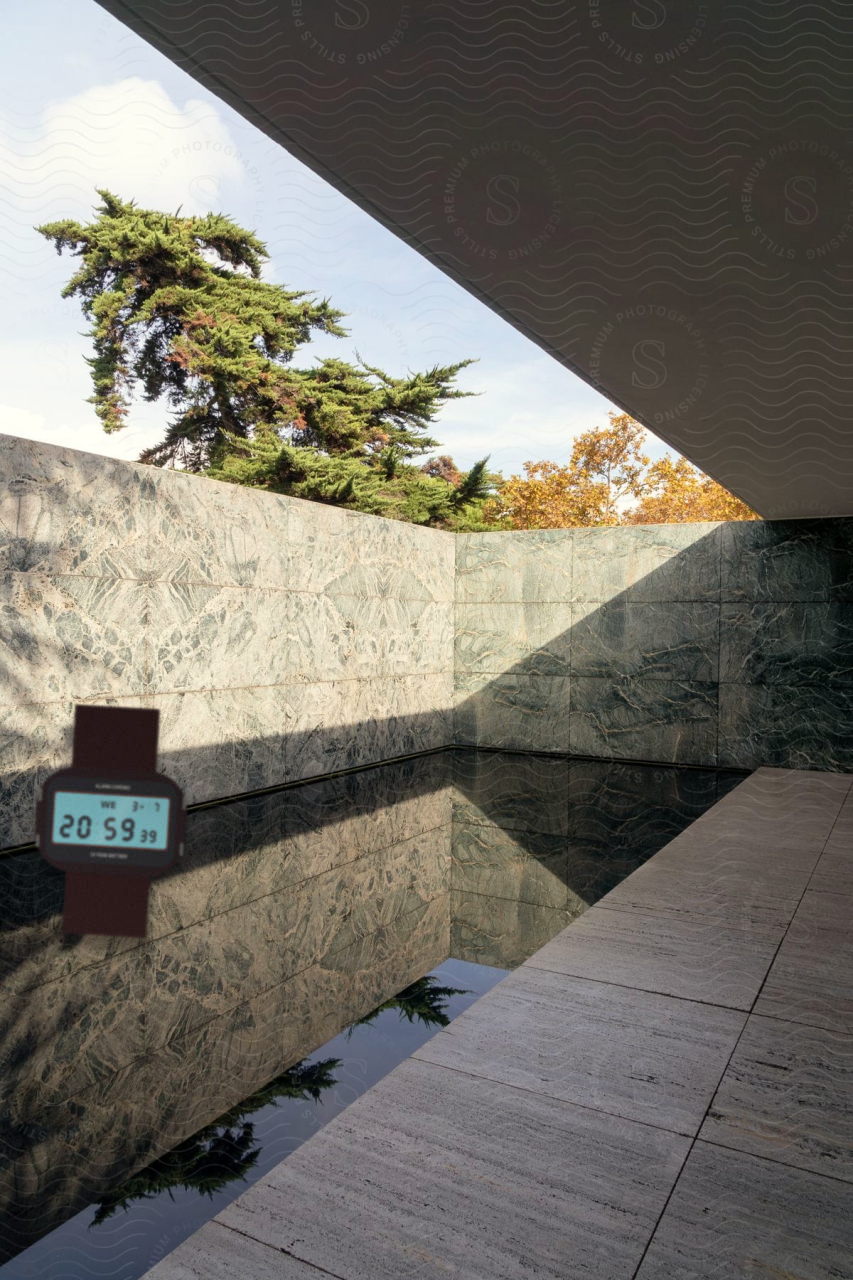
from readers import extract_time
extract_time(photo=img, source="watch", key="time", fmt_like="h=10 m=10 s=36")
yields h=20 m=59 s=39
